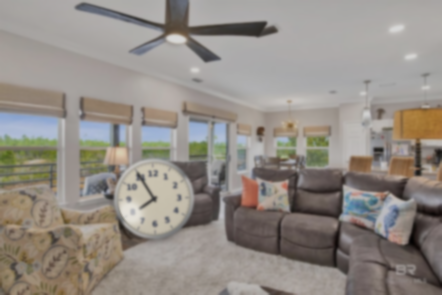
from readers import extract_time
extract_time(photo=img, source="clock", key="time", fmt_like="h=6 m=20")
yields h=7 m=55
